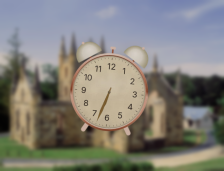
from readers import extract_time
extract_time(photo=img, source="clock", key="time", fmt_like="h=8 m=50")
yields h=6 m=33
